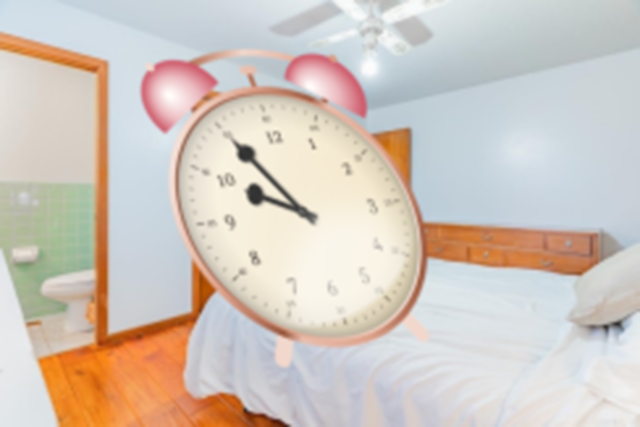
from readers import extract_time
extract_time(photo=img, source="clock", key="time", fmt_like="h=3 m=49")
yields h=9 m=55
